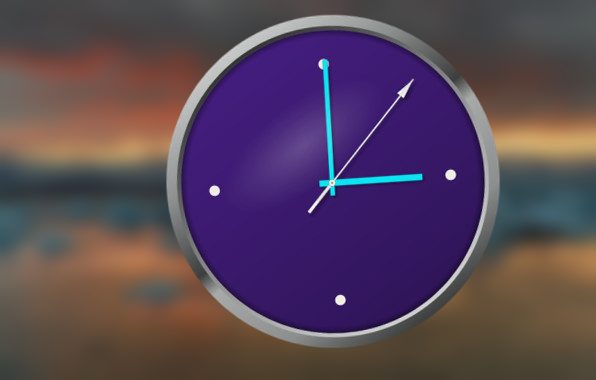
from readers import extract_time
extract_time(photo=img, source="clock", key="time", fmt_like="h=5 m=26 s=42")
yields h=3 m=0 s=7
